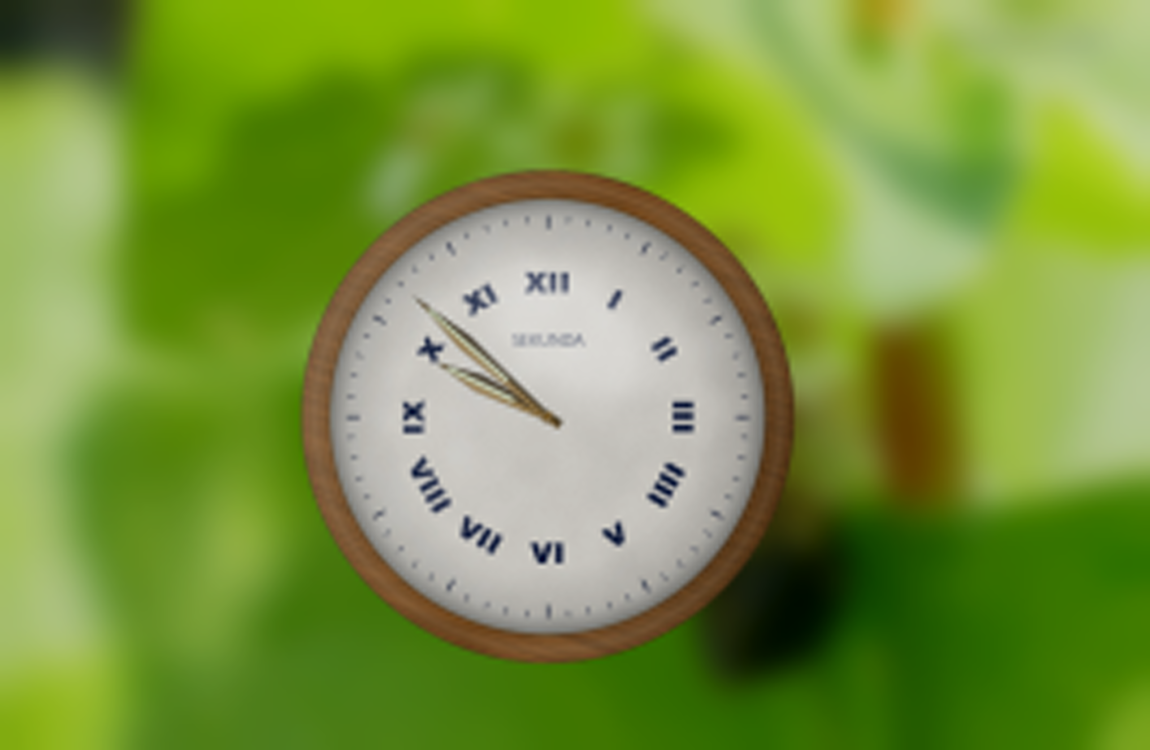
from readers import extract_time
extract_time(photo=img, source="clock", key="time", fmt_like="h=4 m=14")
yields h=9 m=52
